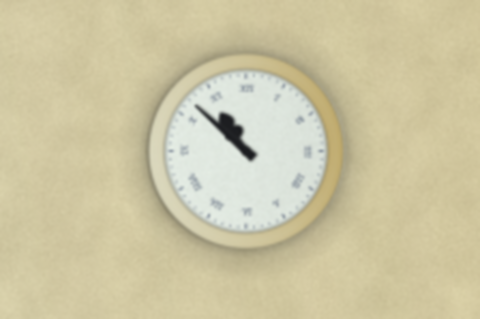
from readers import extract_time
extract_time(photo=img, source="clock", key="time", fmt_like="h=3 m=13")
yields h=10 m=52
